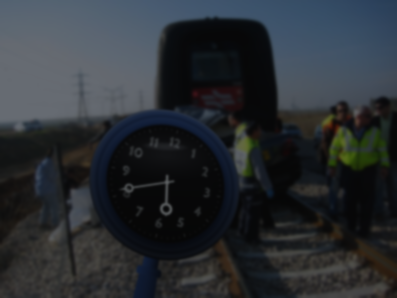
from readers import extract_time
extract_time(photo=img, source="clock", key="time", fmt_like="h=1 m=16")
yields h=5 m=41
